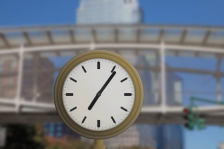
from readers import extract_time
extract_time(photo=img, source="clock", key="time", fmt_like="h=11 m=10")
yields h=7 m=6
